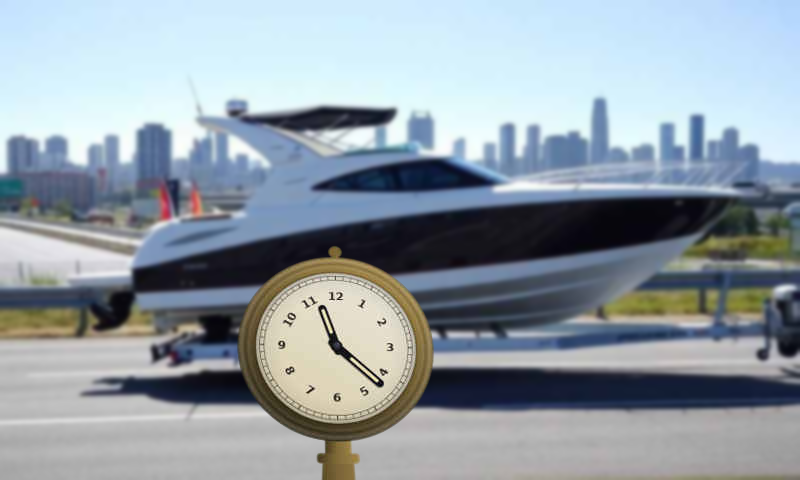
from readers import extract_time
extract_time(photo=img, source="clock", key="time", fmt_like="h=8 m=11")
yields h=11 m=22
